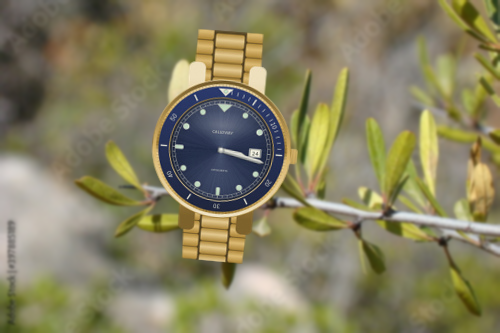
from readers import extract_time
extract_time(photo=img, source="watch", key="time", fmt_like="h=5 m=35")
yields h=3 m=17
